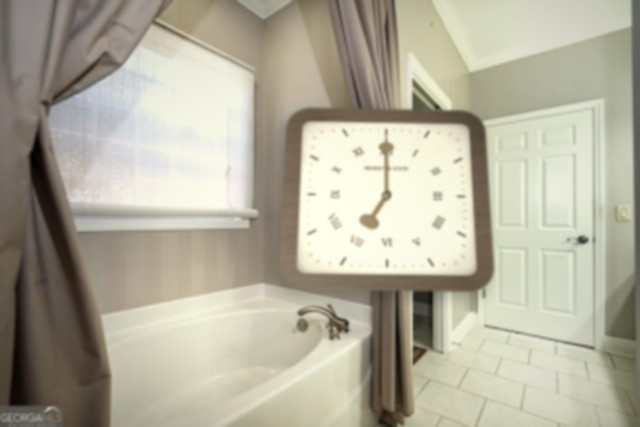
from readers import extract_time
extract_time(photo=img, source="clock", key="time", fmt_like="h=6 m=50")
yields h=7 m=0
